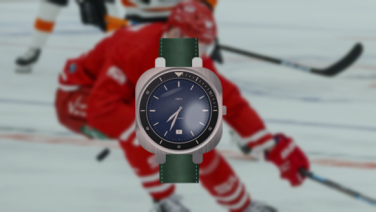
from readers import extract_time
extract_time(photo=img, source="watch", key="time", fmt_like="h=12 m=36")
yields h=7 m=34
